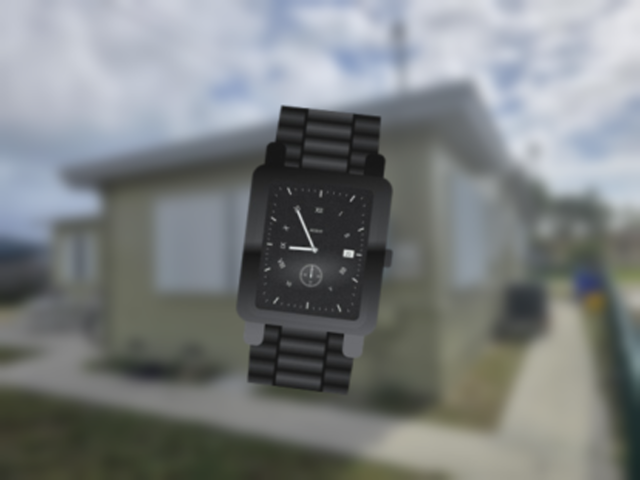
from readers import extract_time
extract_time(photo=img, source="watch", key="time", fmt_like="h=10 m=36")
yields h=8 m=55
